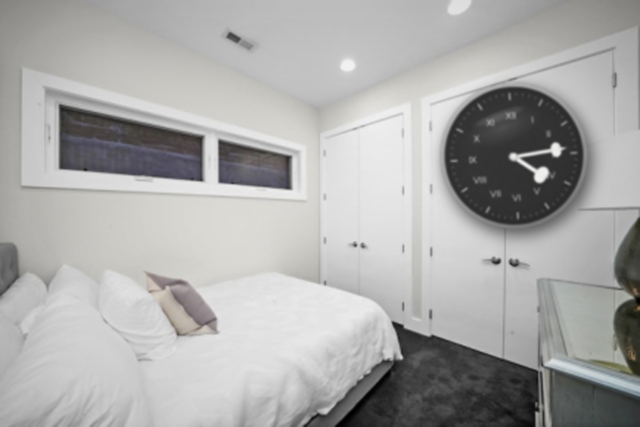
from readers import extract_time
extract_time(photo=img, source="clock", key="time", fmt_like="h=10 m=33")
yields h=4 m=14
